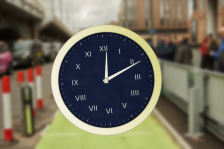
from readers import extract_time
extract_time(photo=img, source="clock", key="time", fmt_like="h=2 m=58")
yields h=12 m=11
